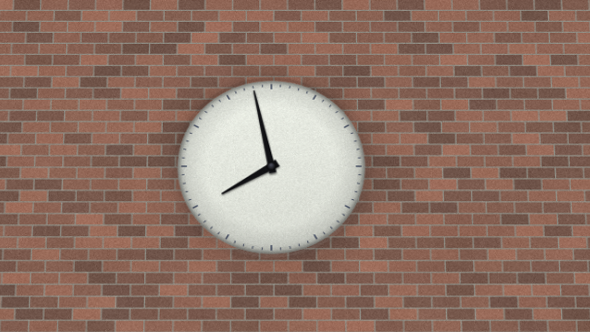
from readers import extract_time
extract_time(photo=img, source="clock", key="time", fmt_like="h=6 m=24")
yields h=7 m=58
